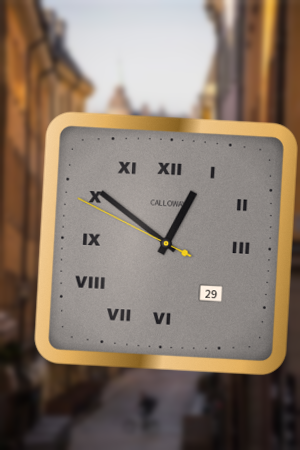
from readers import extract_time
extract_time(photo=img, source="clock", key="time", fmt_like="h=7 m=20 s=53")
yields h=12 m=50 s=49
